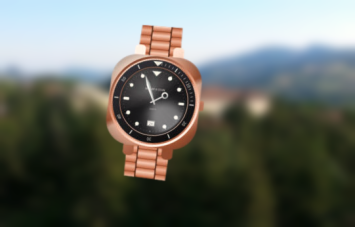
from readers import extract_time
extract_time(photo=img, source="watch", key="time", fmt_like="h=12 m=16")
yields h=1 m=56
